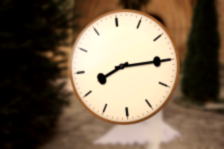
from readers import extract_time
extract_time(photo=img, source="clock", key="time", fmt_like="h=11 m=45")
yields h=8 m=15
